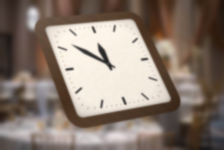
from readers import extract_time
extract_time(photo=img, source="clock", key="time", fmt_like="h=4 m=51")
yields h=11 m=52
